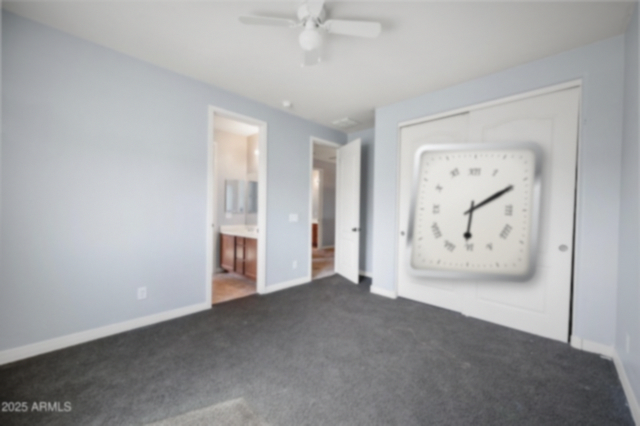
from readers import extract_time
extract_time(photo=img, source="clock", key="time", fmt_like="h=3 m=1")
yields h=6 m=10
